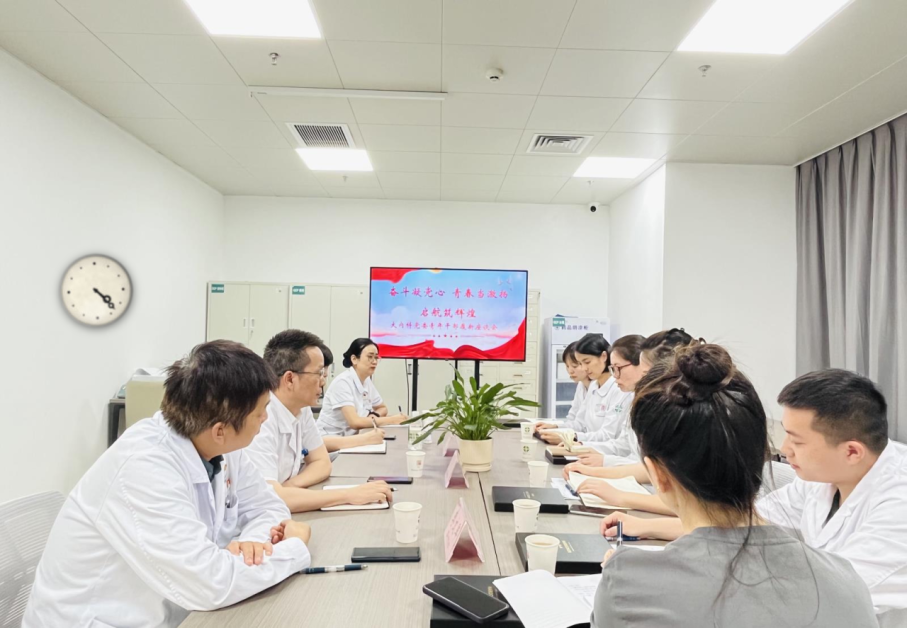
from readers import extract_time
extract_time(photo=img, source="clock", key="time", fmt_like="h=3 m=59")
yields h=4 m=23
